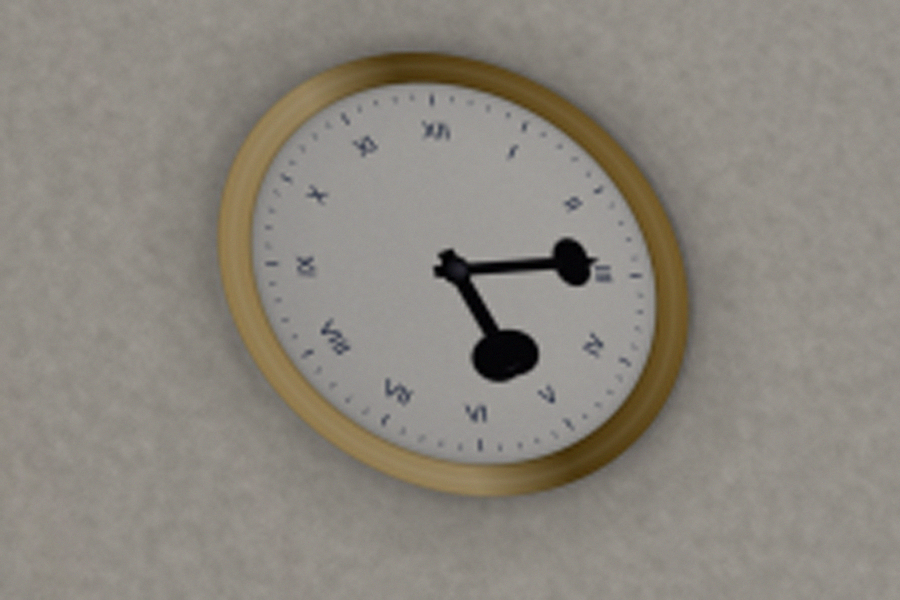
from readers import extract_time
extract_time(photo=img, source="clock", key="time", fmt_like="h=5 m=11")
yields h=5 m=14
